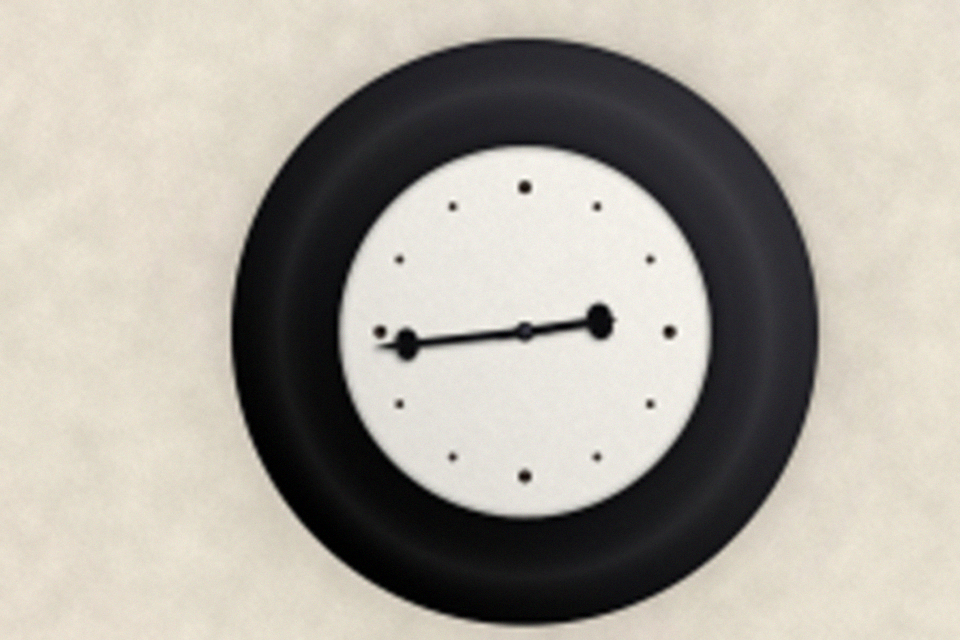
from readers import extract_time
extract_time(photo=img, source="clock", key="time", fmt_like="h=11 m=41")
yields h=2 m=44
